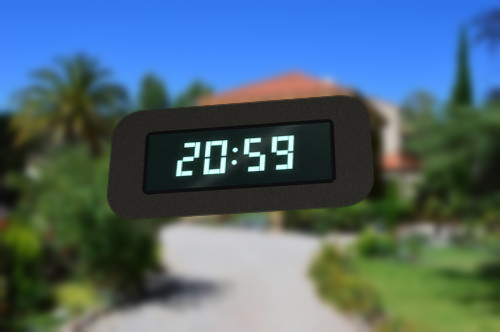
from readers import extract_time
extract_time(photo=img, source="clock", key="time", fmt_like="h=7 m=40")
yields h=20 m=59
